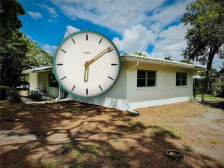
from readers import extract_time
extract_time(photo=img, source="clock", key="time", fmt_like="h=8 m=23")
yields h=6 m=9
